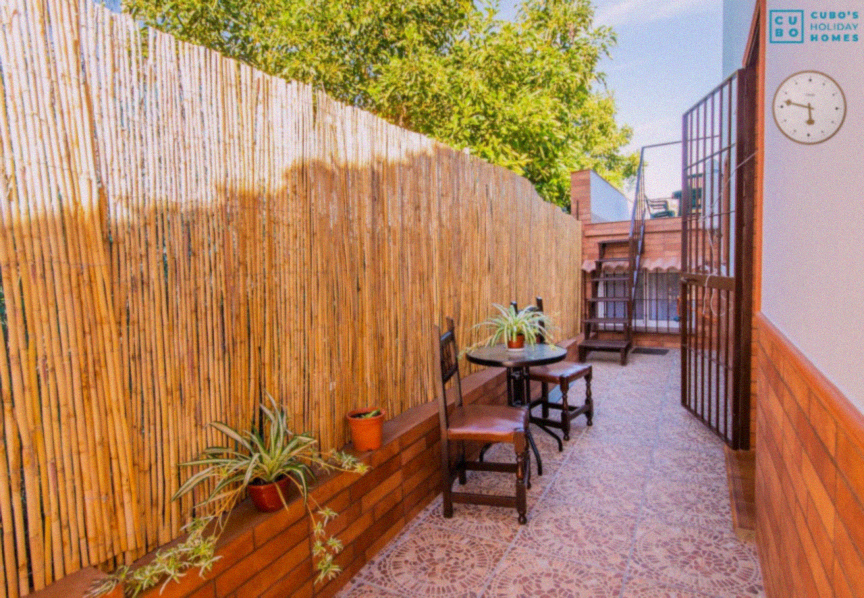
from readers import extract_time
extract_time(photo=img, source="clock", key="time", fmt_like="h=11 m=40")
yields h=5 m=47
